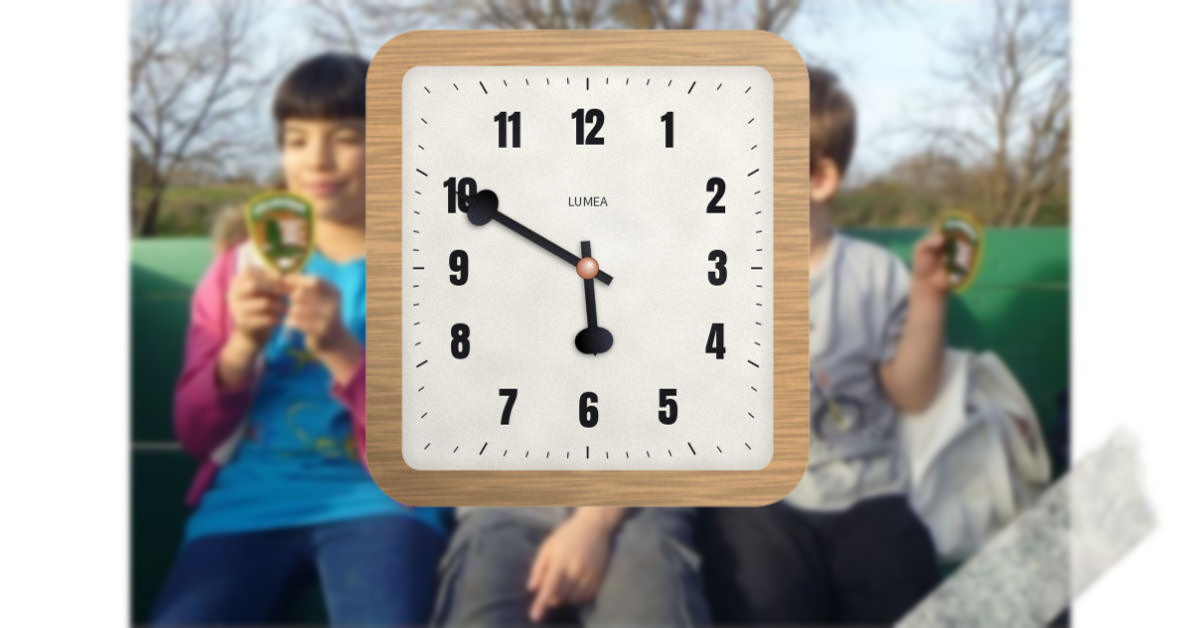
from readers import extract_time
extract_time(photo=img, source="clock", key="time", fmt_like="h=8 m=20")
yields h=5 m=50
